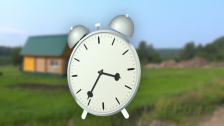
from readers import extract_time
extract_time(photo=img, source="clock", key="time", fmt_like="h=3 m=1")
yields h=3 m=36
